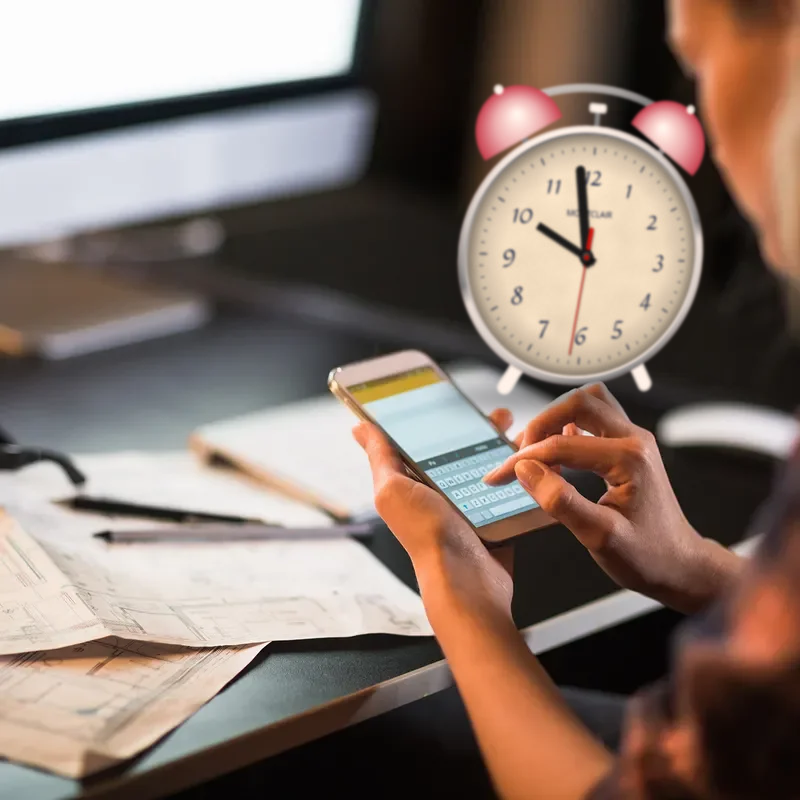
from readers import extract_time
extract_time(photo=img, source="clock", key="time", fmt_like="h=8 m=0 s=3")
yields h=9 m=58 s=31
